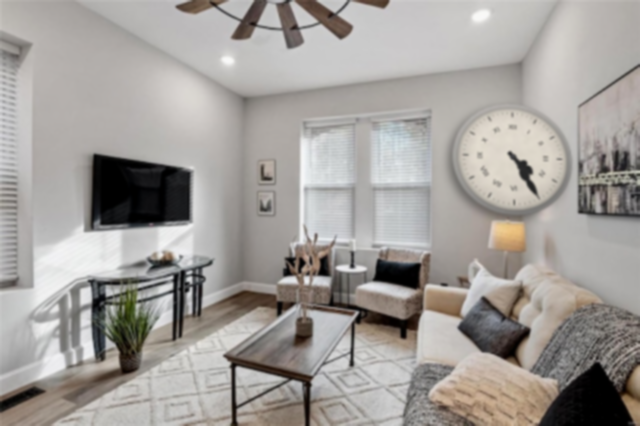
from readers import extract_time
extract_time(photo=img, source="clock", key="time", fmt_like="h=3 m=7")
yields h=4 m=25
